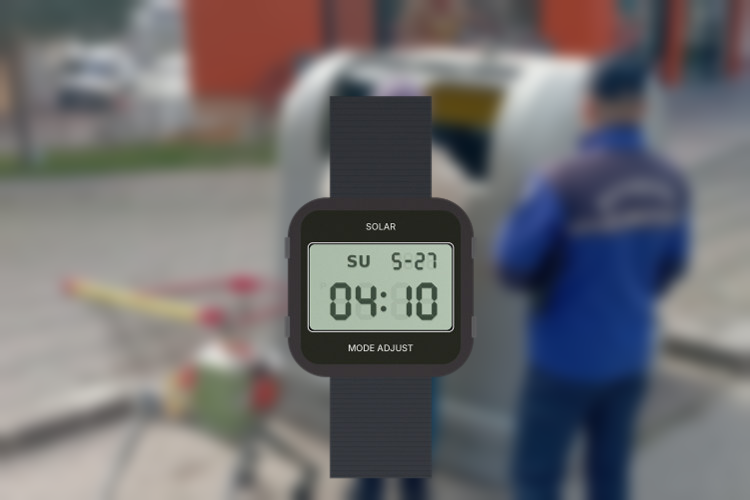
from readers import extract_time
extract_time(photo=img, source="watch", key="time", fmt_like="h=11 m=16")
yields h=4 m=10
